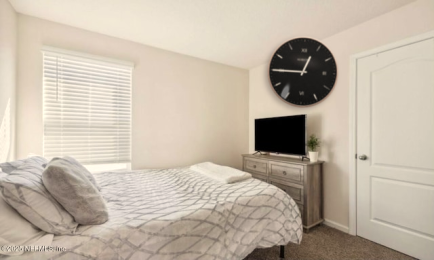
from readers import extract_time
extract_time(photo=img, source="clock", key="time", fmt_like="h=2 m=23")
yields h=12 m=45
